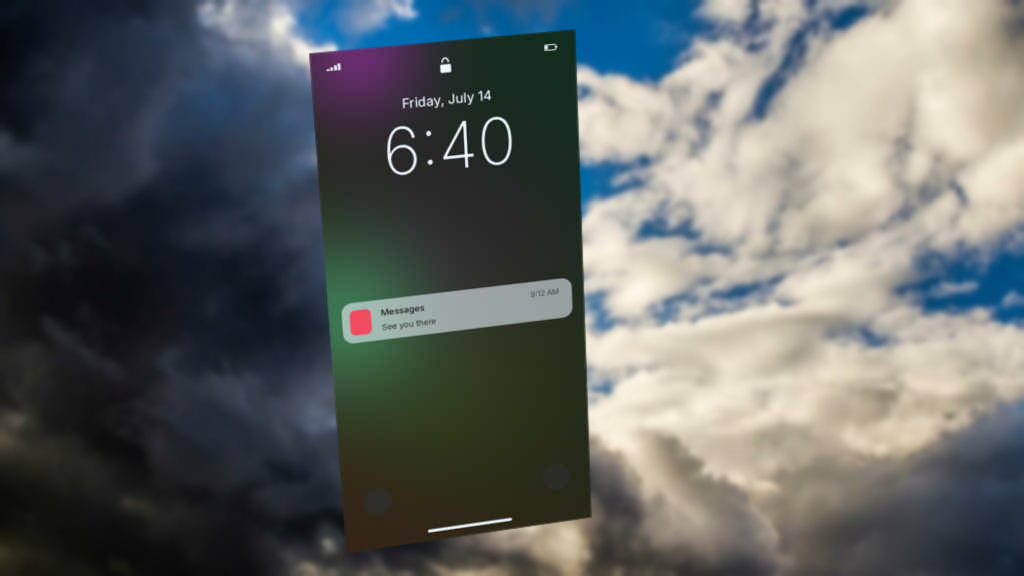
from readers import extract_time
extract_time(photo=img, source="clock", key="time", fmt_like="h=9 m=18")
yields h=6 m=40
